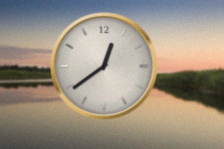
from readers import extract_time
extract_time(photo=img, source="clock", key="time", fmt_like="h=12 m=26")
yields h=12 m=39
